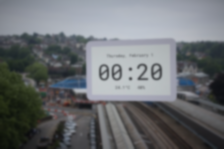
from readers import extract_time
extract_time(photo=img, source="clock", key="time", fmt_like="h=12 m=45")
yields h=0 m=20
